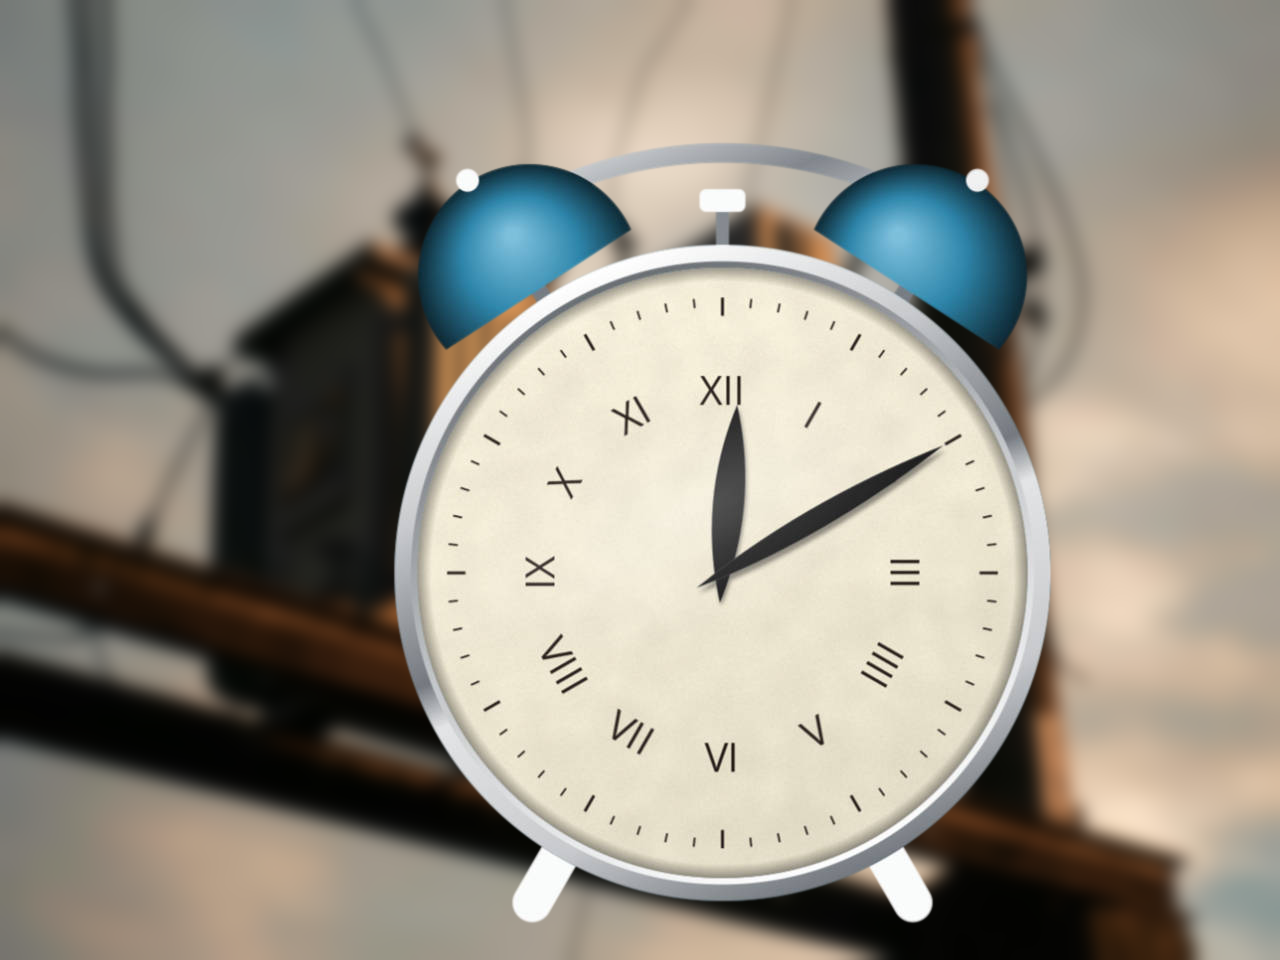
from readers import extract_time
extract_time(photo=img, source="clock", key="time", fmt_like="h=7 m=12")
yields h=12 m=10
